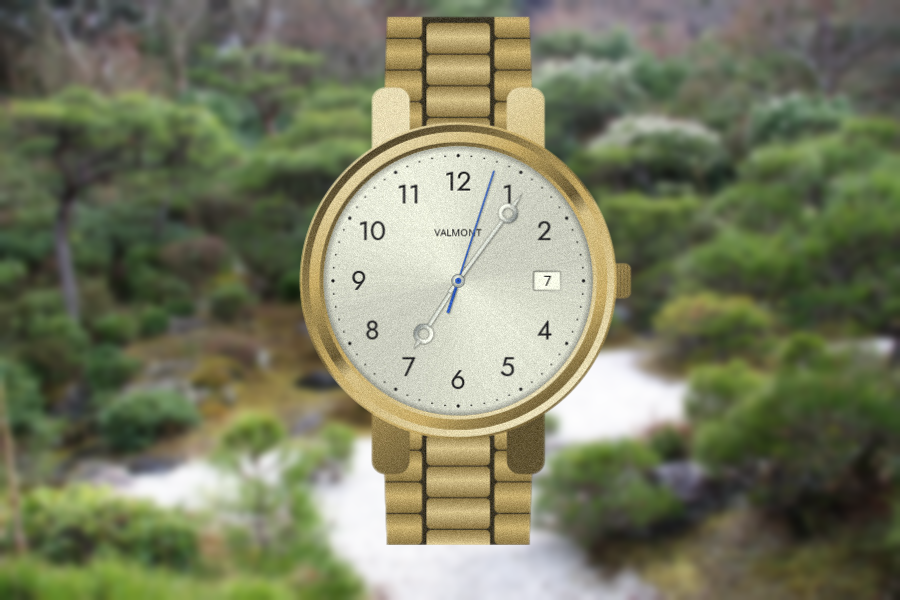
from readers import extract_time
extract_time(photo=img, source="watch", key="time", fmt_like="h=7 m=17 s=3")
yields h=7 m=6 s=3
